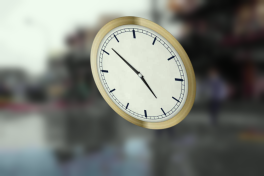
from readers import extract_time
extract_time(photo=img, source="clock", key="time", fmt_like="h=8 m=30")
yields h=4 m=52
